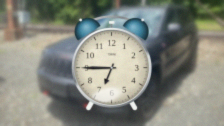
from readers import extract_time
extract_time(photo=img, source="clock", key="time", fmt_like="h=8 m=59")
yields h=6 m=45
